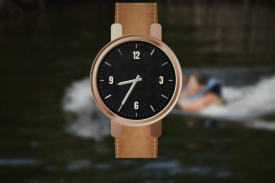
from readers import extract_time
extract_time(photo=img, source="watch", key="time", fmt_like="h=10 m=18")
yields h=8 m=35
